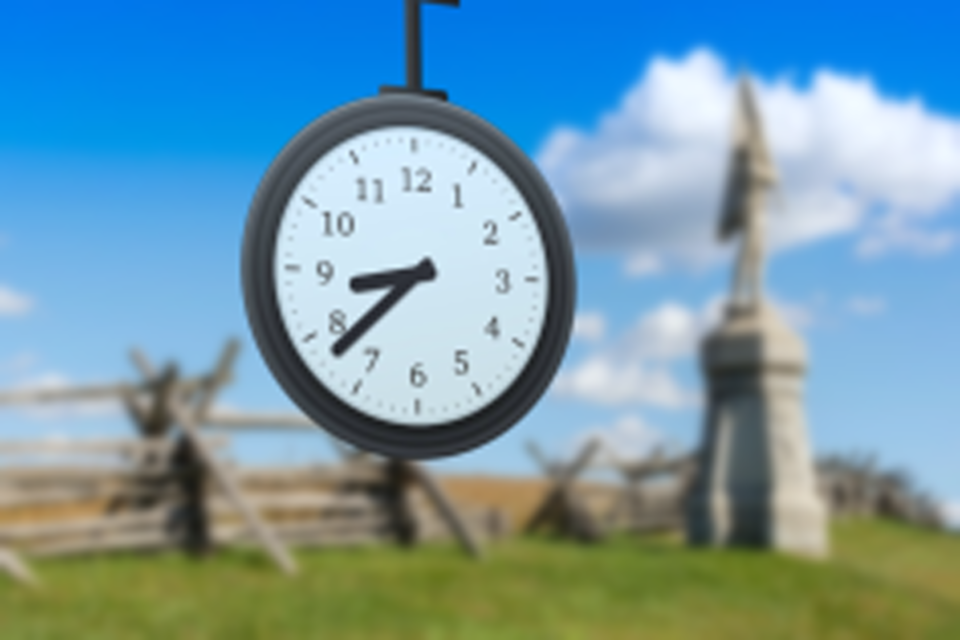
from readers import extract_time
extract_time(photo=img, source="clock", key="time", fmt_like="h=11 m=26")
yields h=8 m=38
